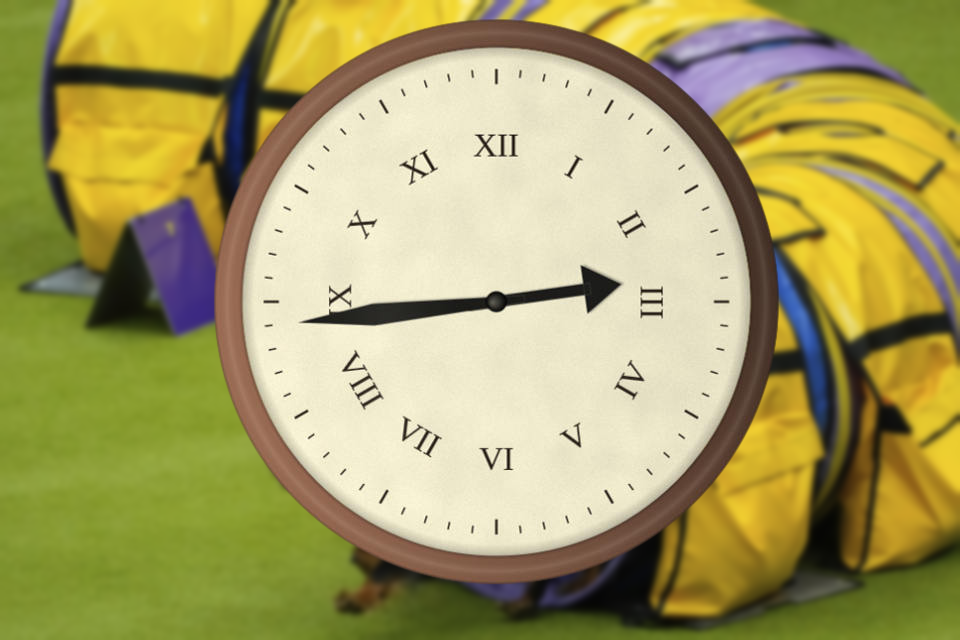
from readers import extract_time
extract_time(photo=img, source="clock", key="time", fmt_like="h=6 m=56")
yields h=2 m=44
